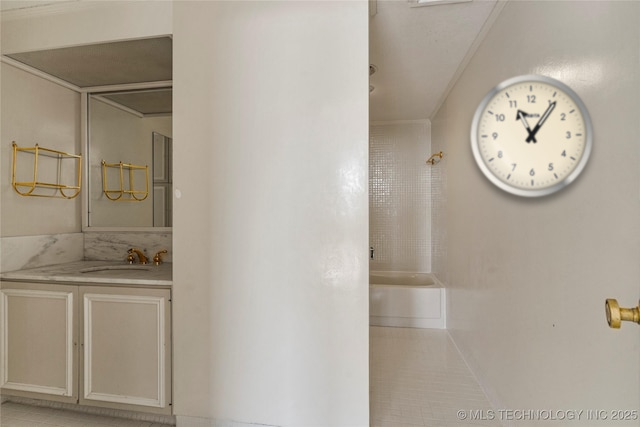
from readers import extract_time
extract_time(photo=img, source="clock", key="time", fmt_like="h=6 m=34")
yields h=11 m=6
